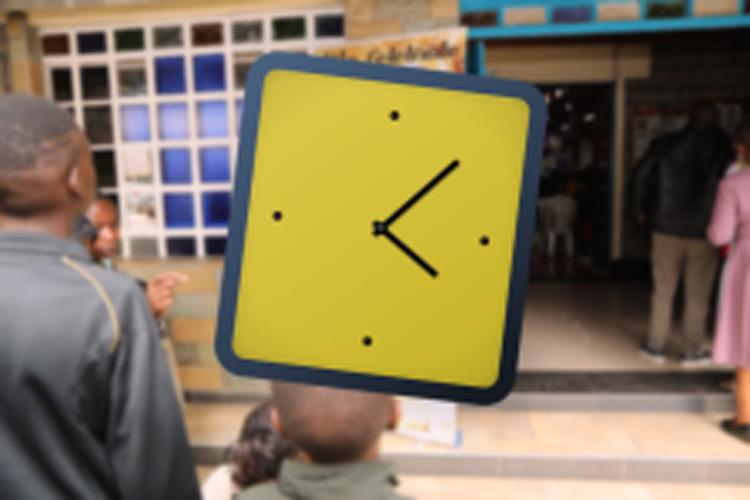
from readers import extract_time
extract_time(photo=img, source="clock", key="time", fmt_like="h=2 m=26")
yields h=4 m=7
